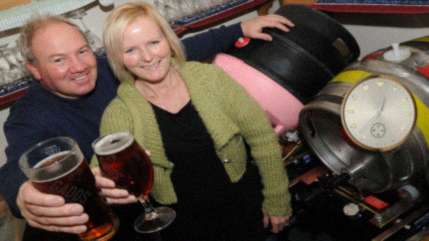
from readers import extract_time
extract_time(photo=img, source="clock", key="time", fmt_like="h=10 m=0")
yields h=12 m=37
